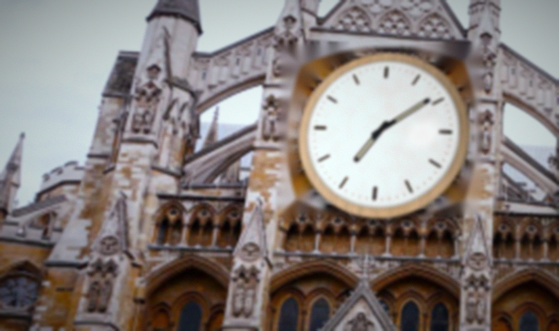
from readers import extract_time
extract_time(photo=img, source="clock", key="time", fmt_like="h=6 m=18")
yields h=7 m=9
